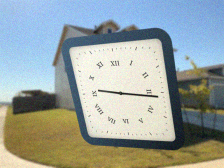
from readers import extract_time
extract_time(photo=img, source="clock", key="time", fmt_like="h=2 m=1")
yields h=9 m=16
